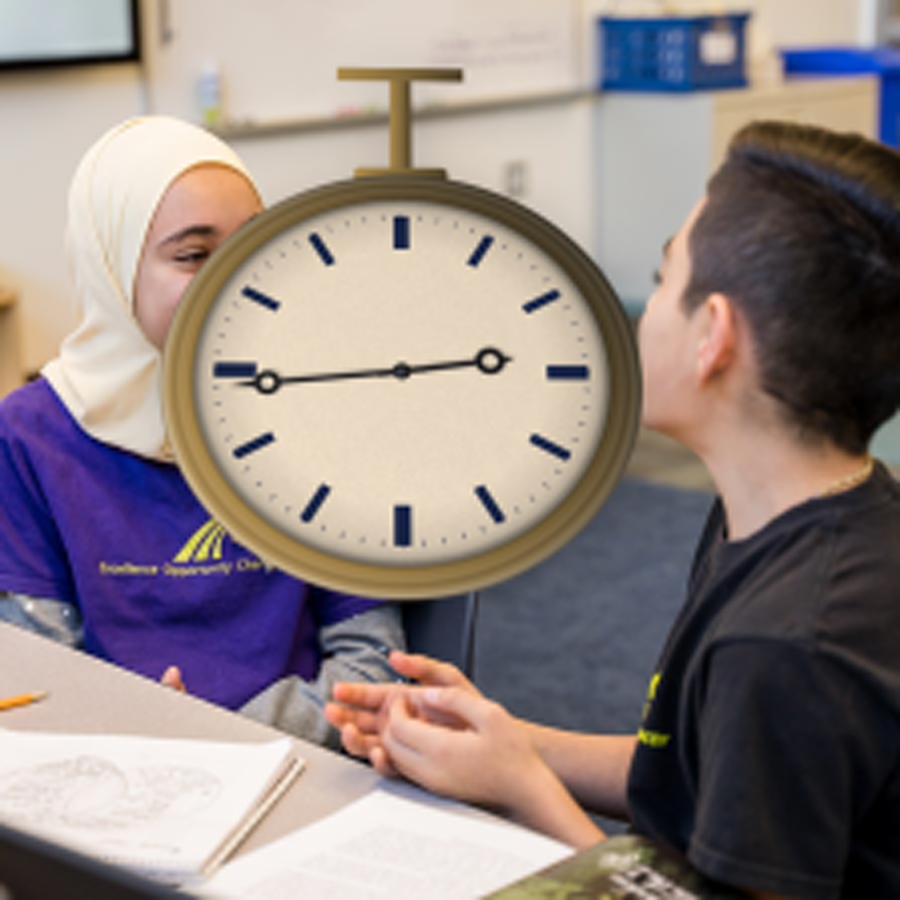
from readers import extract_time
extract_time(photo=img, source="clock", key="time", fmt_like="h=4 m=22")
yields h=2 m=44
